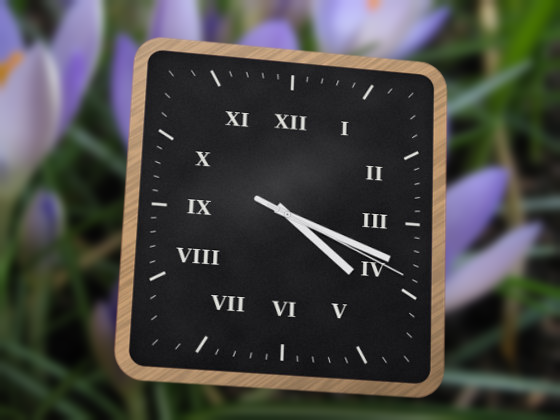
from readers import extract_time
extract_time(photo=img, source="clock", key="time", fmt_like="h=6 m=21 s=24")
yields h=4 m=18 s=19
